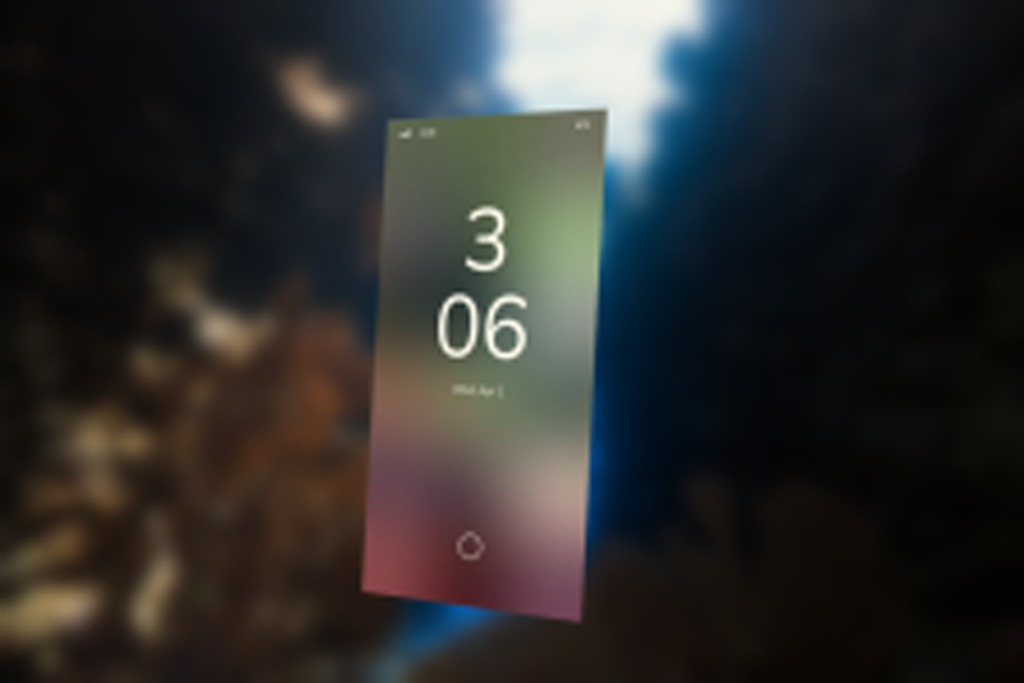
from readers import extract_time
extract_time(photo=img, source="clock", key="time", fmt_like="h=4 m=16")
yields h=3 m=6
